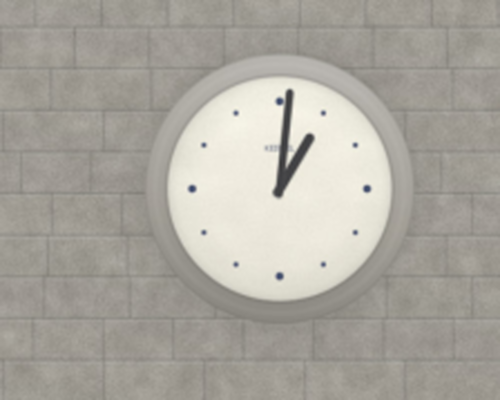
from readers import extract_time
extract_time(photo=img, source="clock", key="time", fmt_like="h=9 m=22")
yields h=1 m=1
